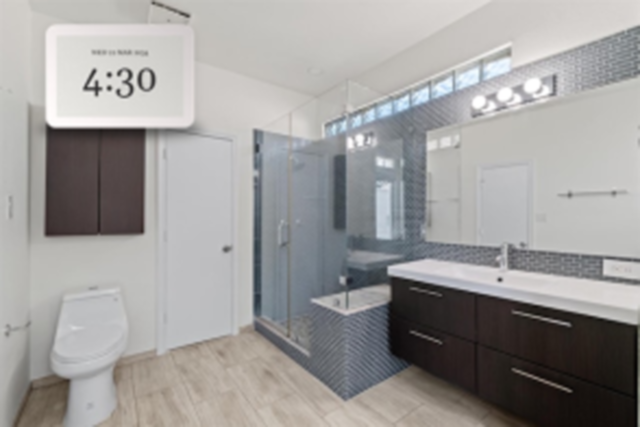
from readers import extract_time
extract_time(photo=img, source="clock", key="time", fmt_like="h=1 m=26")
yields h=4 m=30
